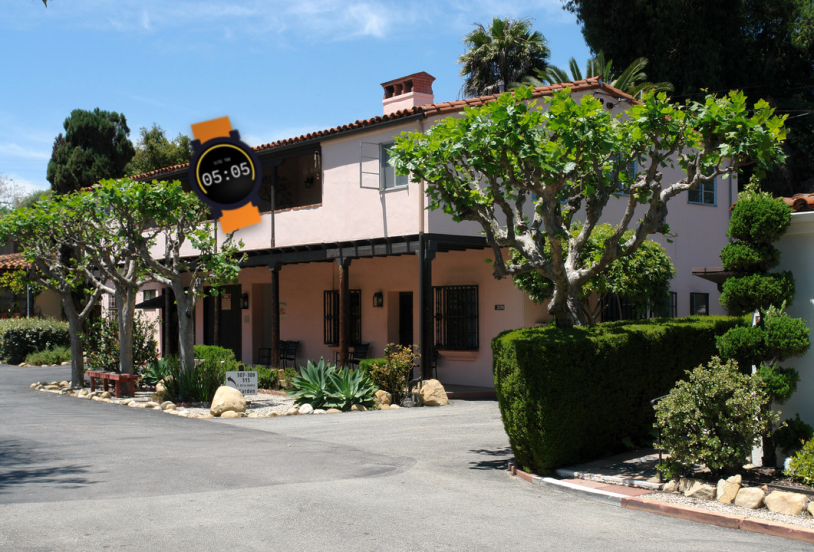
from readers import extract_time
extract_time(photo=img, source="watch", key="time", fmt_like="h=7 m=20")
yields h=5 m=5
